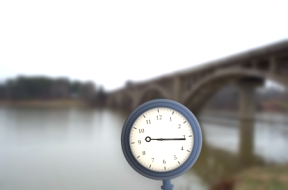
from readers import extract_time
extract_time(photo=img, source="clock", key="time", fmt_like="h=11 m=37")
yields h=9 m=16
